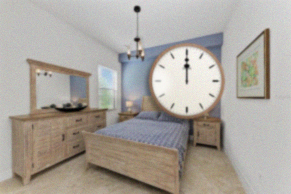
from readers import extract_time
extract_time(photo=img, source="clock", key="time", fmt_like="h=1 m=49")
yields h=12 m=0
